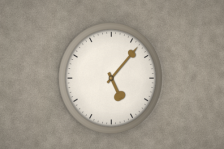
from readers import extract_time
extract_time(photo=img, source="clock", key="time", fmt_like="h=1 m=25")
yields h=5 m=7
